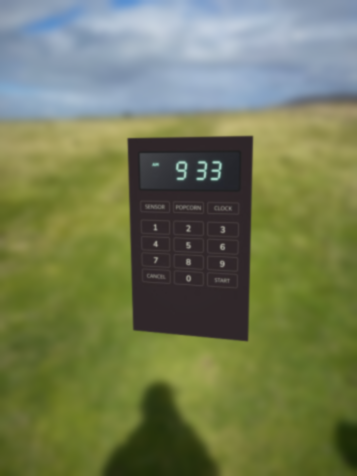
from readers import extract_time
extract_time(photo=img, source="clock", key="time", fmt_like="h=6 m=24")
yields h=9 m=33
